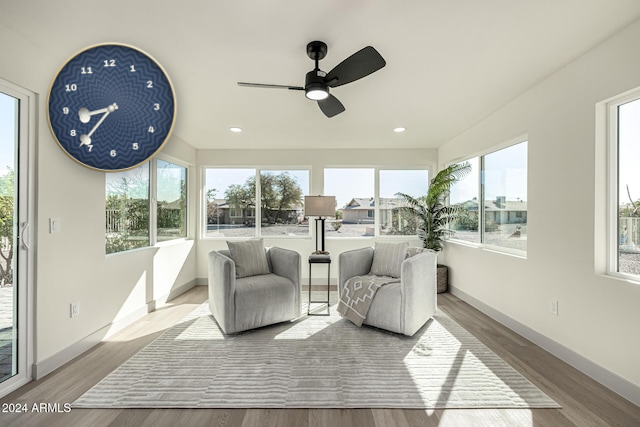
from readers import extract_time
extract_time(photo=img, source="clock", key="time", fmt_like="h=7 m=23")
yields h=8 m=37
